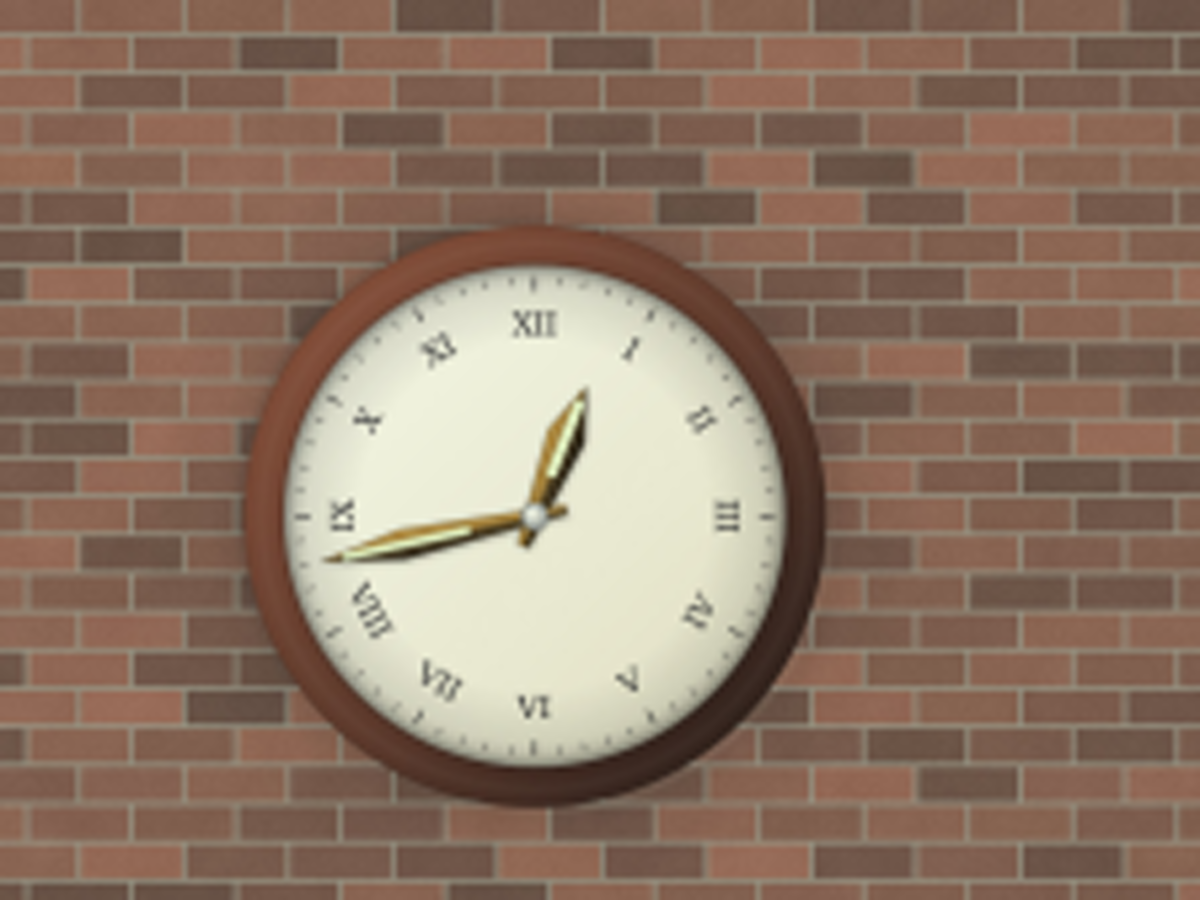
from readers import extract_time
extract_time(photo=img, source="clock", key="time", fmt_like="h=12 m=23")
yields h=12 m=43
